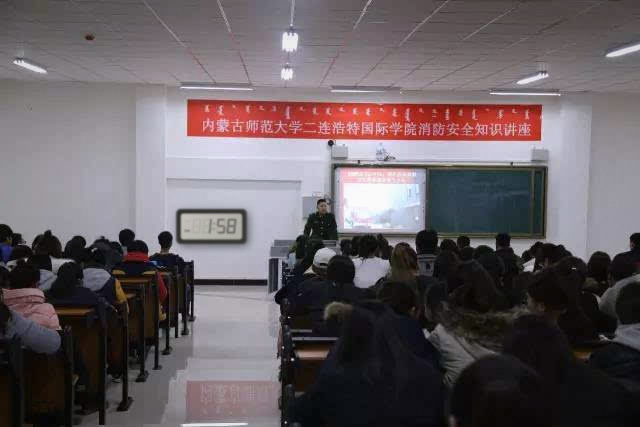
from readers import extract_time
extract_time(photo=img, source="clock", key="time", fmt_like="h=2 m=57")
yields h=1 m=58
